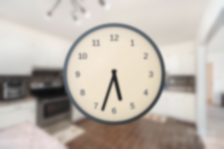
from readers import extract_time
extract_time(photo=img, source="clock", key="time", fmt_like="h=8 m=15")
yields h=5 m=33
